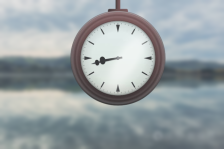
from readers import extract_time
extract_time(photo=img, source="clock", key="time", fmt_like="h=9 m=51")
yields h=8 m=43
